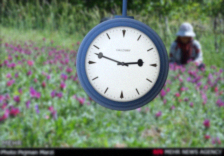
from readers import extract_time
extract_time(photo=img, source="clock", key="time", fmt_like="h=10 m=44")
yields h=2 m=48
